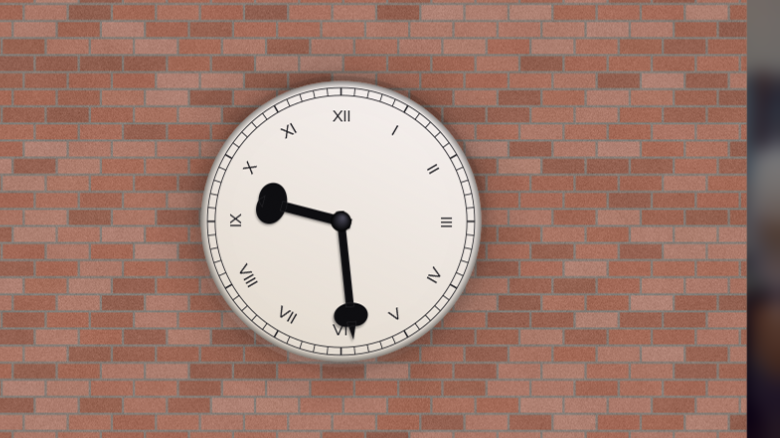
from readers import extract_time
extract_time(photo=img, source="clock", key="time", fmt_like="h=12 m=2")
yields h=9 m=29
